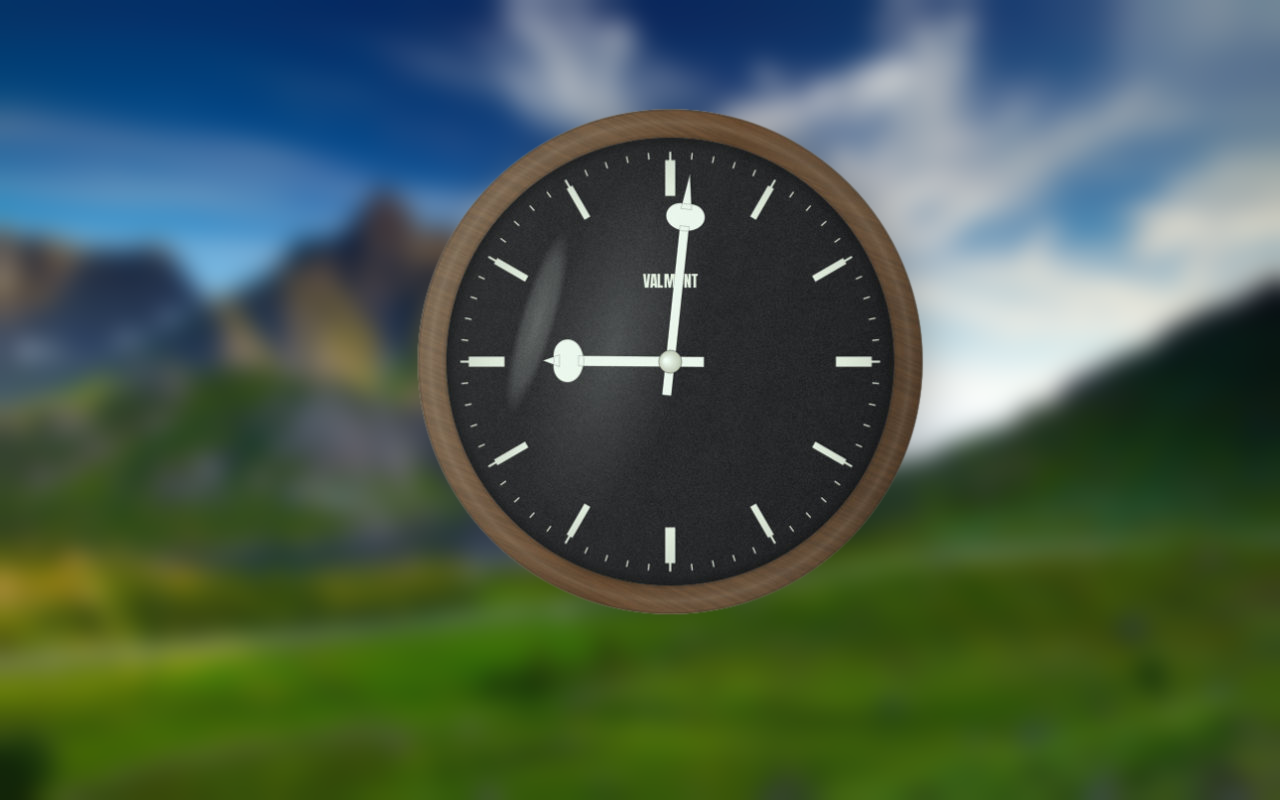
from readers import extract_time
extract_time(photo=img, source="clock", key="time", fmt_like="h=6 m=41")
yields h=9 m=1
